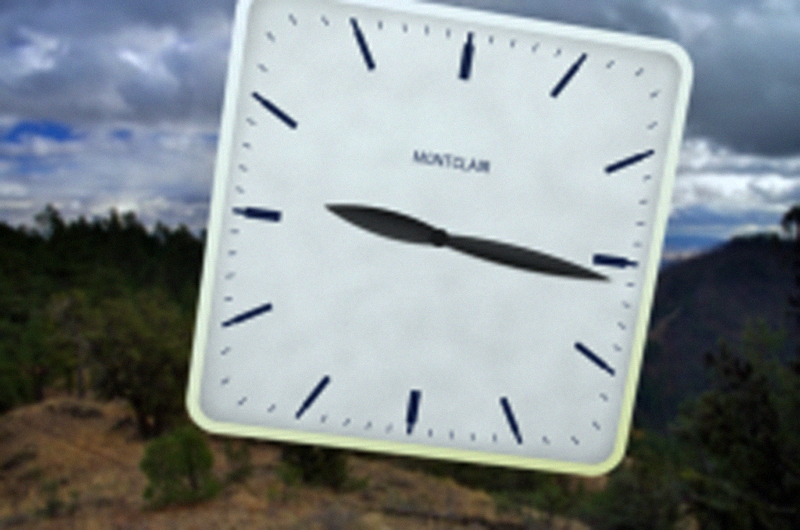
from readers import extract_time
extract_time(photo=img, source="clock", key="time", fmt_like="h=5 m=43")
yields h=9 m=16
